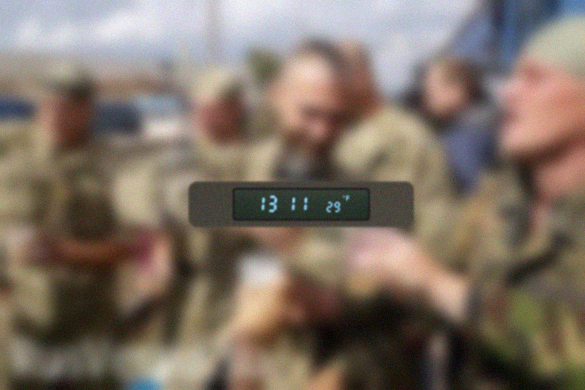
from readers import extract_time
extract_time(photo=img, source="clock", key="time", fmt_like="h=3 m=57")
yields h=13 m=11
